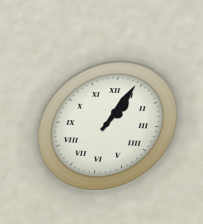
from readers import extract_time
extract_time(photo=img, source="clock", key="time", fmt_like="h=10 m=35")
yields h=1 m=4
